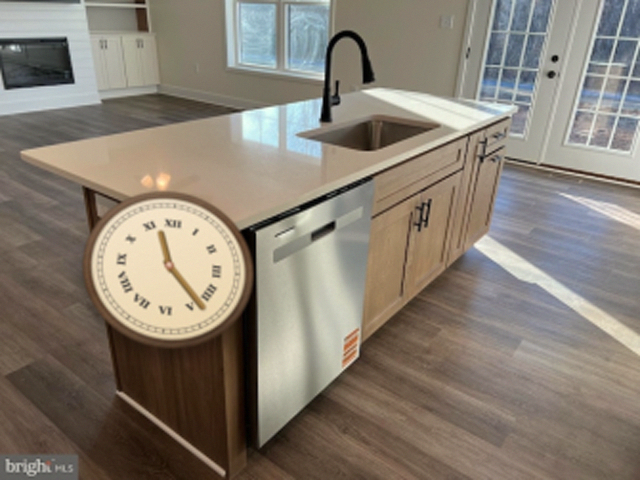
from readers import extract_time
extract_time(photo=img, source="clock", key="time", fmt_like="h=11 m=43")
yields h=11 m=23
